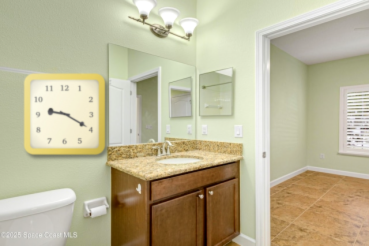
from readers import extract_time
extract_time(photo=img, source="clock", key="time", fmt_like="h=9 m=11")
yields h=9 m=20
